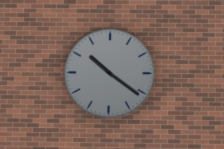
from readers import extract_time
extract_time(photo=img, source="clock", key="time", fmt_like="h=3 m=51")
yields h=10 m=21
